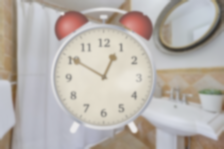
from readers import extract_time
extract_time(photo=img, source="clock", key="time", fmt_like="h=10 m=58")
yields h=12 m=50
